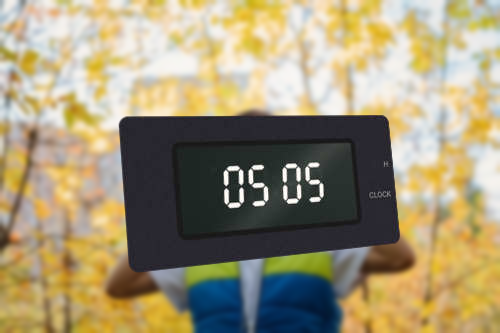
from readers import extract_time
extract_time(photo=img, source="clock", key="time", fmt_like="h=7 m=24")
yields h=5 m=5
